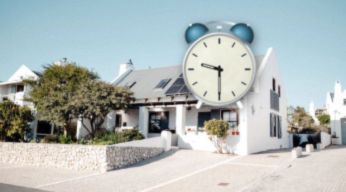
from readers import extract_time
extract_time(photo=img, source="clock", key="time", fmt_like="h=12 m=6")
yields h=9 m=30
